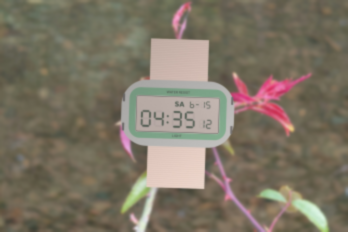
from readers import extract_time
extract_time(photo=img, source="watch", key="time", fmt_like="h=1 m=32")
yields h=4 m=35
